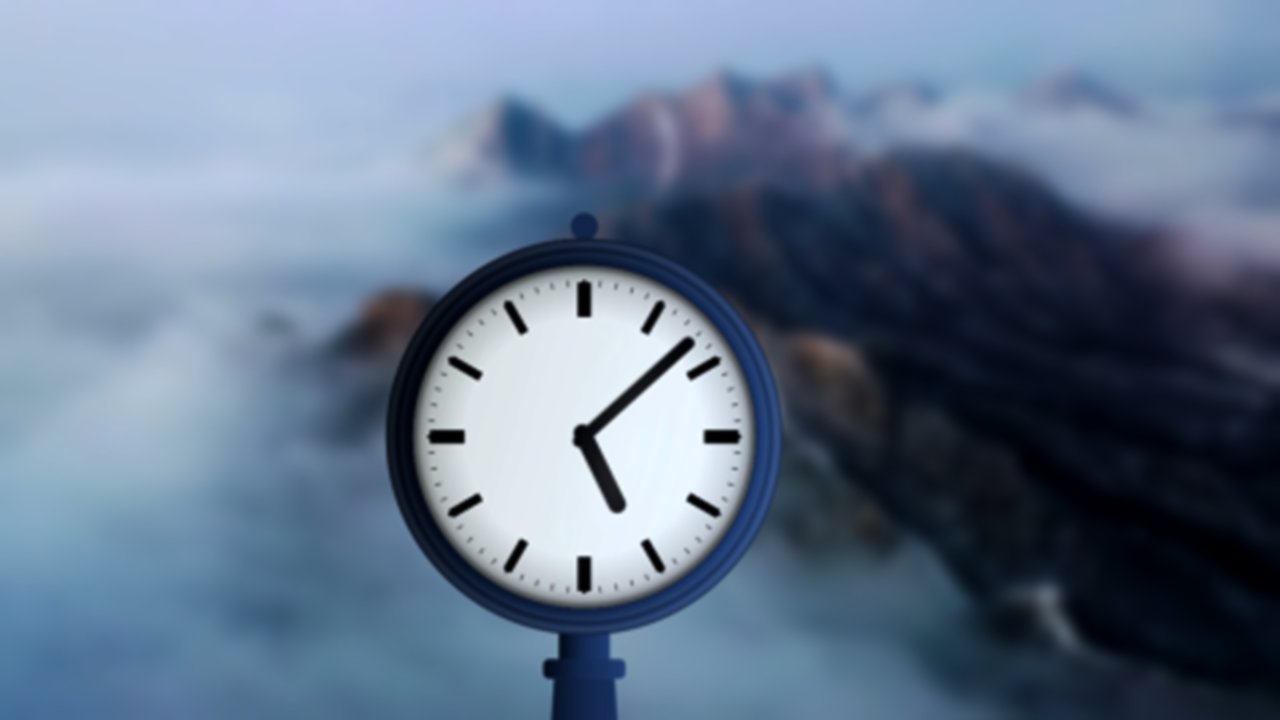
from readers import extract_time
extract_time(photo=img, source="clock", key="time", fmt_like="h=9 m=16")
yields h=5 m=8
